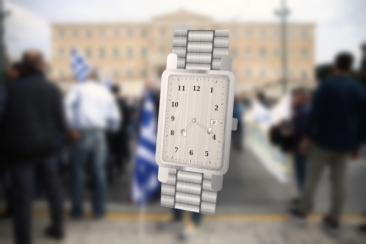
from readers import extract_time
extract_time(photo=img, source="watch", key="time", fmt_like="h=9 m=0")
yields h=7 m=19
